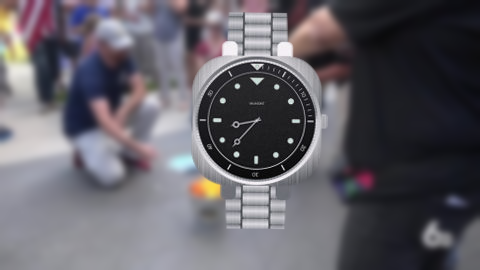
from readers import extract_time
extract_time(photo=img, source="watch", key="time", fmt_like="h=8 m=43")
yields h=8 m=37
